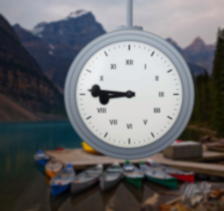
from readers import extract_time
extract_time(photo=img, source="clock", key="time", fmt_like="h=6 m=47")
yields h=8 m=46
